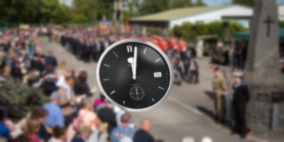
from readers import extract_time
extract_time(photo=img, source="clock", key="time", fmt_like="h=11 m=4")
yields h=12 m=2
